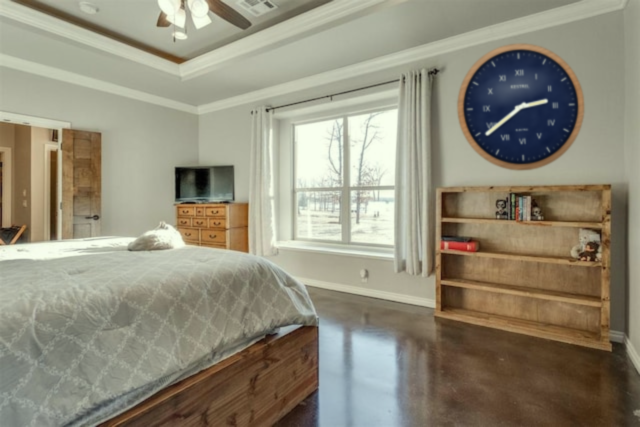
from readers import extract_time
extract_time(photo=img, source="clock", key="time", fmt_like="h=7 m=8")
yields h=2 m=39
